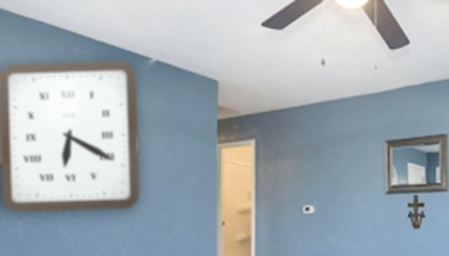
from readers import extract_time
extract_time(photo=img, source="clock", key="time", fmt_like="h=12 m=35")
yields h=6 m=20
